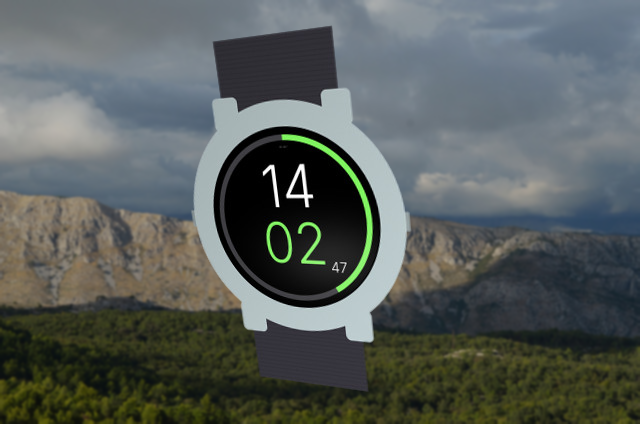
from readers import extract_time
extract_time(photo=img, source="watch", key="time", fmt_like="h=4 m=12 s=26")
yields h=14 m=2 s=47
